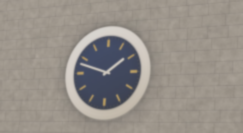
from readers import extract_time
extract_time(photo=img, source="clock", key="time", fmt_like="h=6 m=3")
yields h=1 m=48
